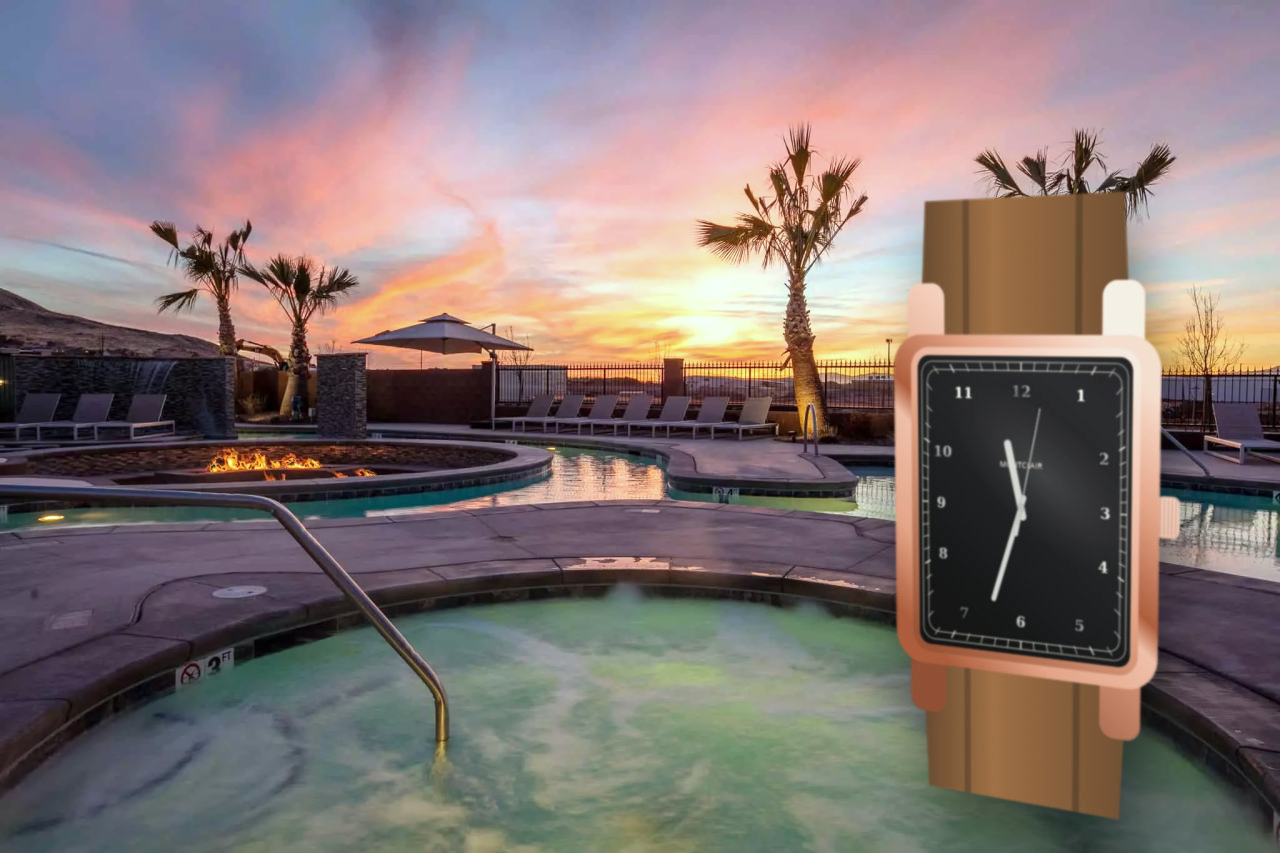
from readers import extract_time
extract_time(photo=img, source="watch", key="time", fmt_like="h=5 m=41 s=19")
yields h=11 m=33 s=2
